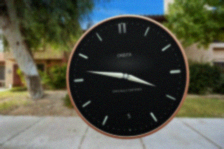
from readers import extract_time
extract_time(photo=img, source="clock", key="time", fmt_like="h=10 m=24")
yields h=3 m=47
